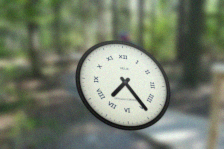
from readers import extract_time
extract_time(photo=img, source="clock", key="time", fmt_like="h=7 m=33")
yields h=7 m=24
